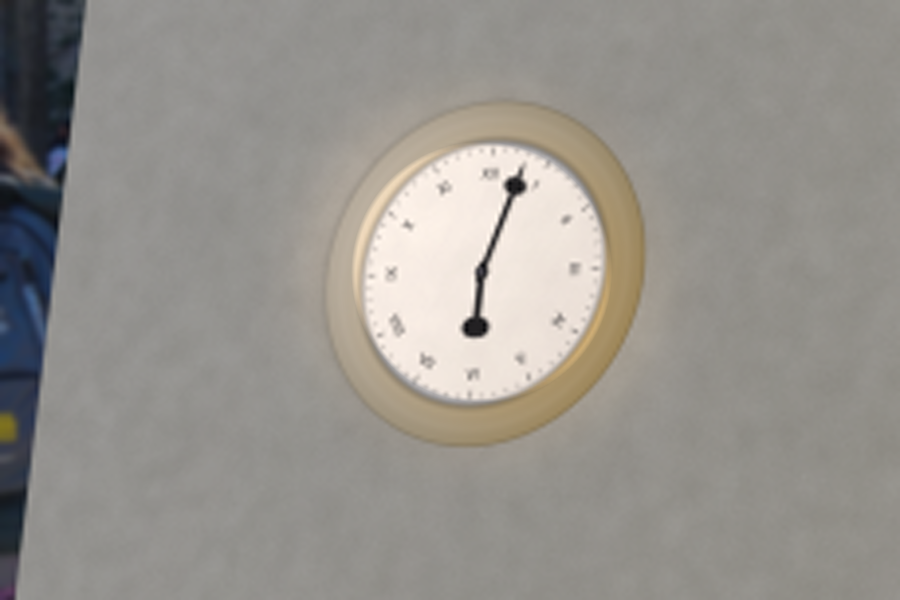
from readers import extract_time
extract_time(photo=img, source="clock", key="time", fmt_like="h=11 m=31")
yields h=6 m=3
